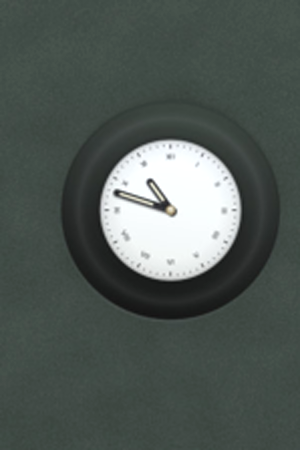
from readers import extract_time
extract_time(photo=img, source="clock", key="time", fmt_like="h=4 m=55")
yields h=10 m=48
